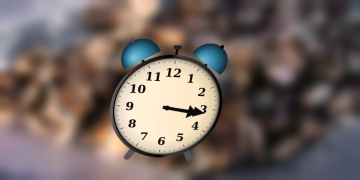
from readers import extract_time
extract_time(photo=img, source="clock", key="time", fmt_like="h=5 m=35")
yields h=3 m=16
